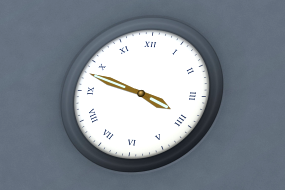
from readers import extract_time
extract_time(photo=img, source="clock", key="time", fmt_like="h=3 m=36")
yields h=3 m=48
